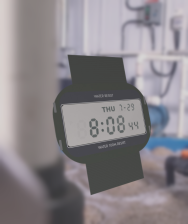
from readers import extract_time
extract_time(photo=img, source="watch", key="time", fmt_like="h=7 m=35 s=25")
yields h=8 m=8 s=44
